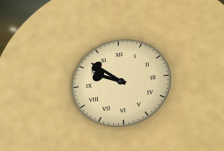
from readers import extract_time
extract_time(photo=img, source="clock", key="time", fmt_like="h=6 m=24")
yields h=9 m=52
